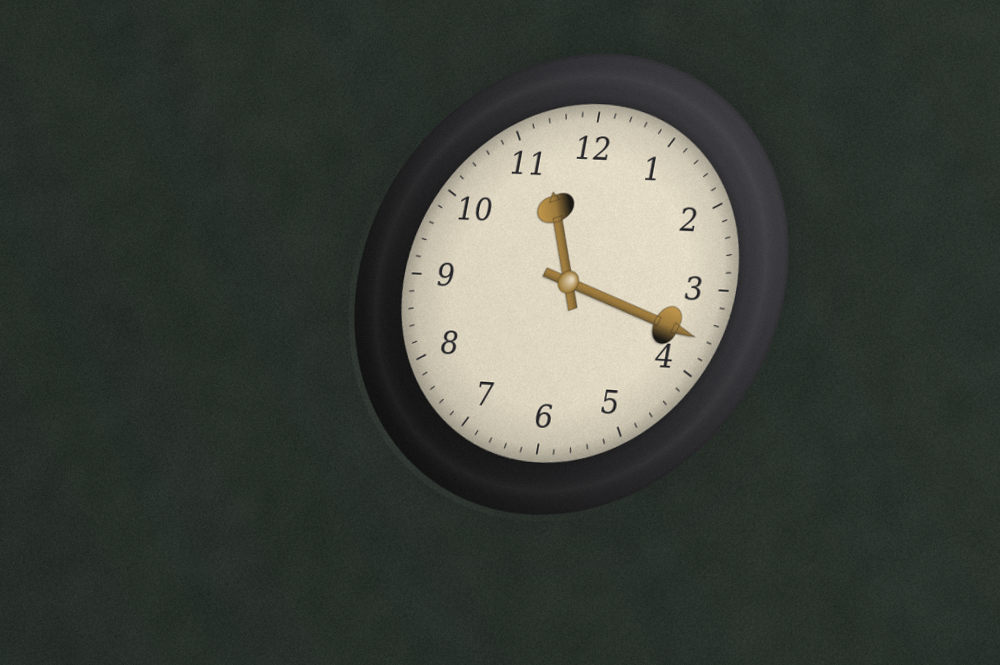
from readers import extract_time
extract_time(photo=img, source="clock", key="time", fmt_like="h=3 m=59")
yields h=11 m=18
